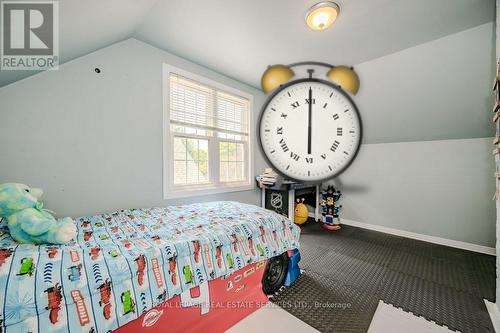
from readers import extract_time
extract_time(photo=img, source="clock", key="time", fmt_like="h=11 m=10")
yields h=6 m=0
